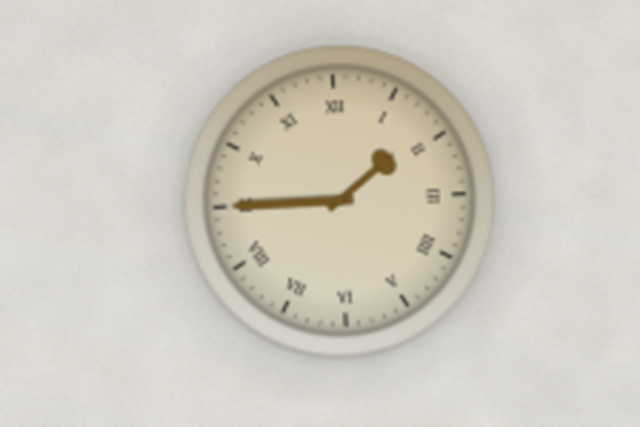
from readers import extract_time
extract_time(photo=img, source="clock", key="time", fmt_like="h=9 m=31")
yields h=1 m=45
